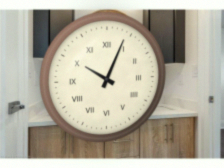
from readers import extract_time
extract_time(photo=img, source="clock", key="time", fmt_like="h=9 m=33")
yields h=10 m=4
